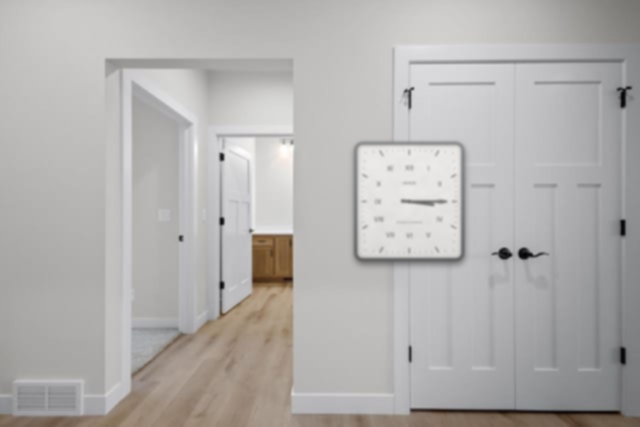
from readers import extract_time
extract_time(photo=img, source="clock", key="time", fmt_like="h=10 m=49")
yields h=3 m=15
